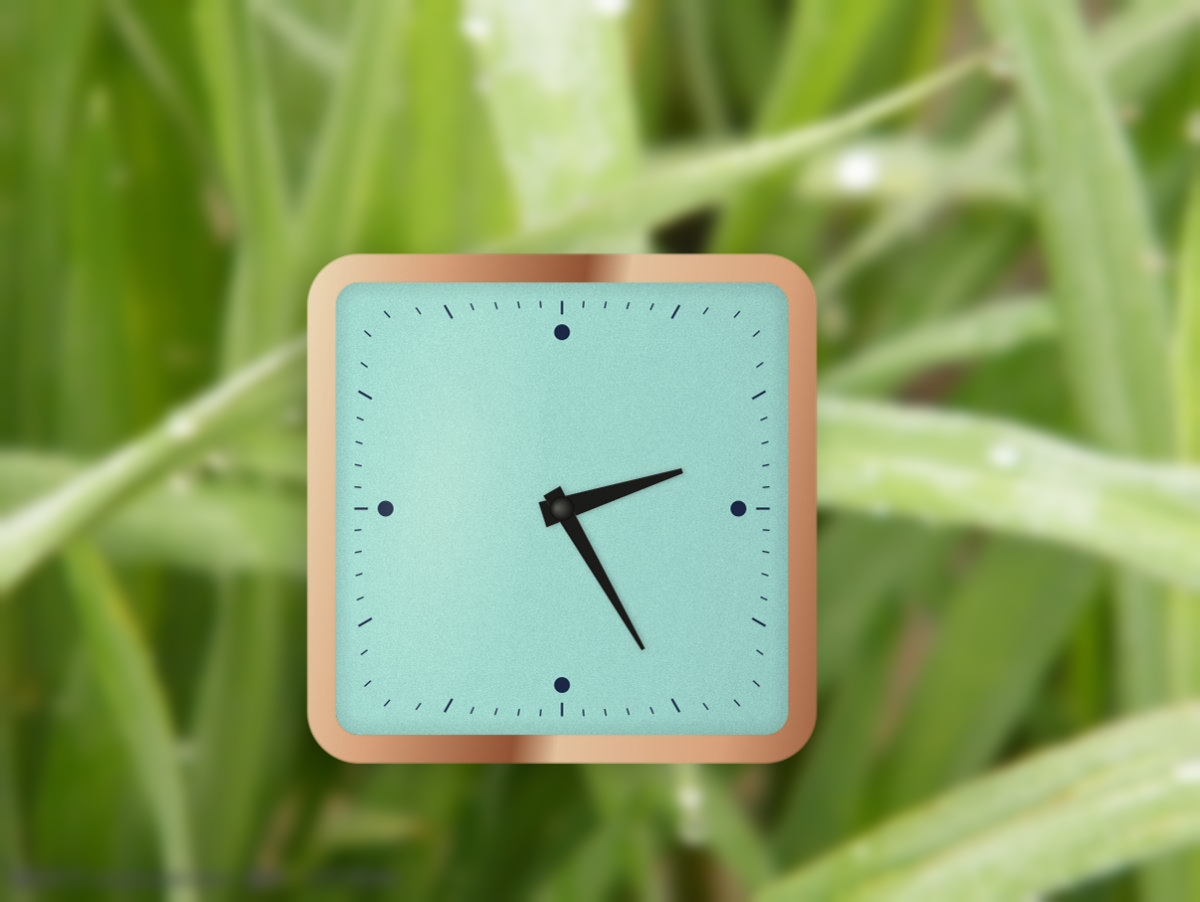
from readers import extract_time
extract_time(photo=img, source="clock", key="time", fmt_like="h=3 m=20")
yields h=2 m=25
